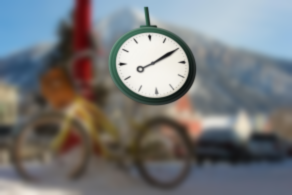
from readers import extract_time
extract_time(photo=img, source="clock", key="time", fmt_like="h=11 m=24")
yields h=8 m=10
